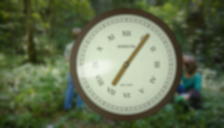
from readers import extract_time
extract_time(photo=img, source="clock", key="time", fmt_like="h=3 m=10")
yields h=7 m=6
